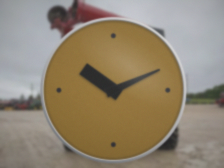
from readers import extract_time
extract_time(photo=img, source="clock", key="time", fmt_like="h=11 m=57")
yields h=10 m=11
